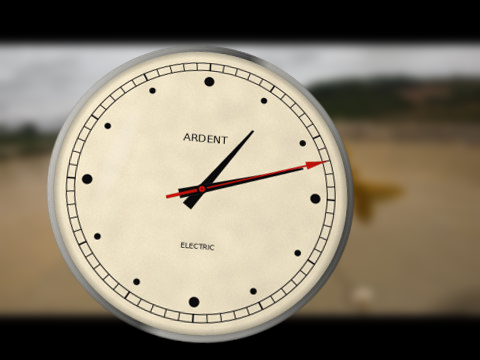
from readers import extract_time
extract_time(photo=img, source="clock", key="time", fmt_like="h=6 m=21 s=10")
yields h=1 m=12 s=12
